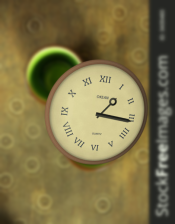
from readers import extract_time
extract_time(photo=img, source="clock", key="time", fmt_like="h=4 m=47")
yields h=1 m=16
